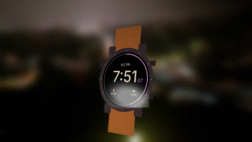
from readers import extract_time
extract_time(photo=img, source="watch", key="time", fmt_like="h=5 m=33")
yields h=7 m=51
